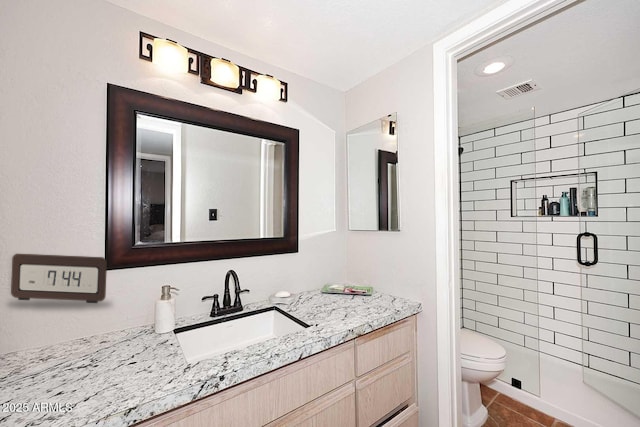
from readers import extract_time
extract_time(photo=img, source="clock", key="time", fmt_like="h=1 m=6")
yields h=7 m=44
